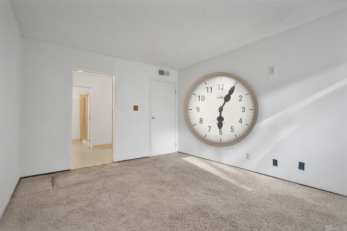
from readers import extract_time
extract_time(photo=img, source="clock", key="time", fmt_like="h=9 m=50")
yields h=6 m=5
